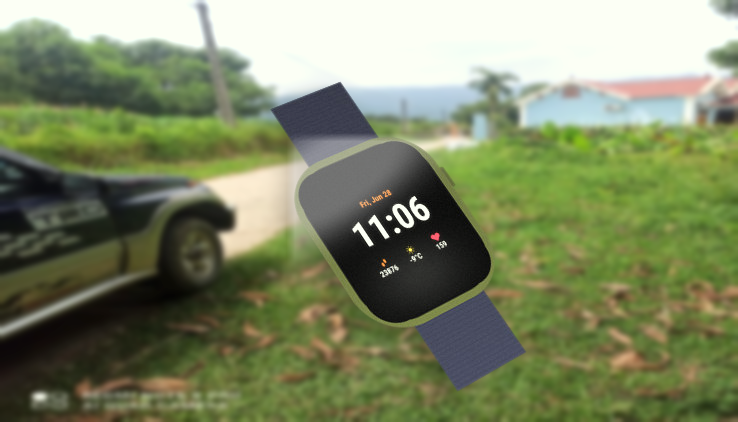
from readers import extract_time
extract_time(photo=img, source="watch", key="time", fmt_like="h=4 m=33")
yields h=11 m=6
